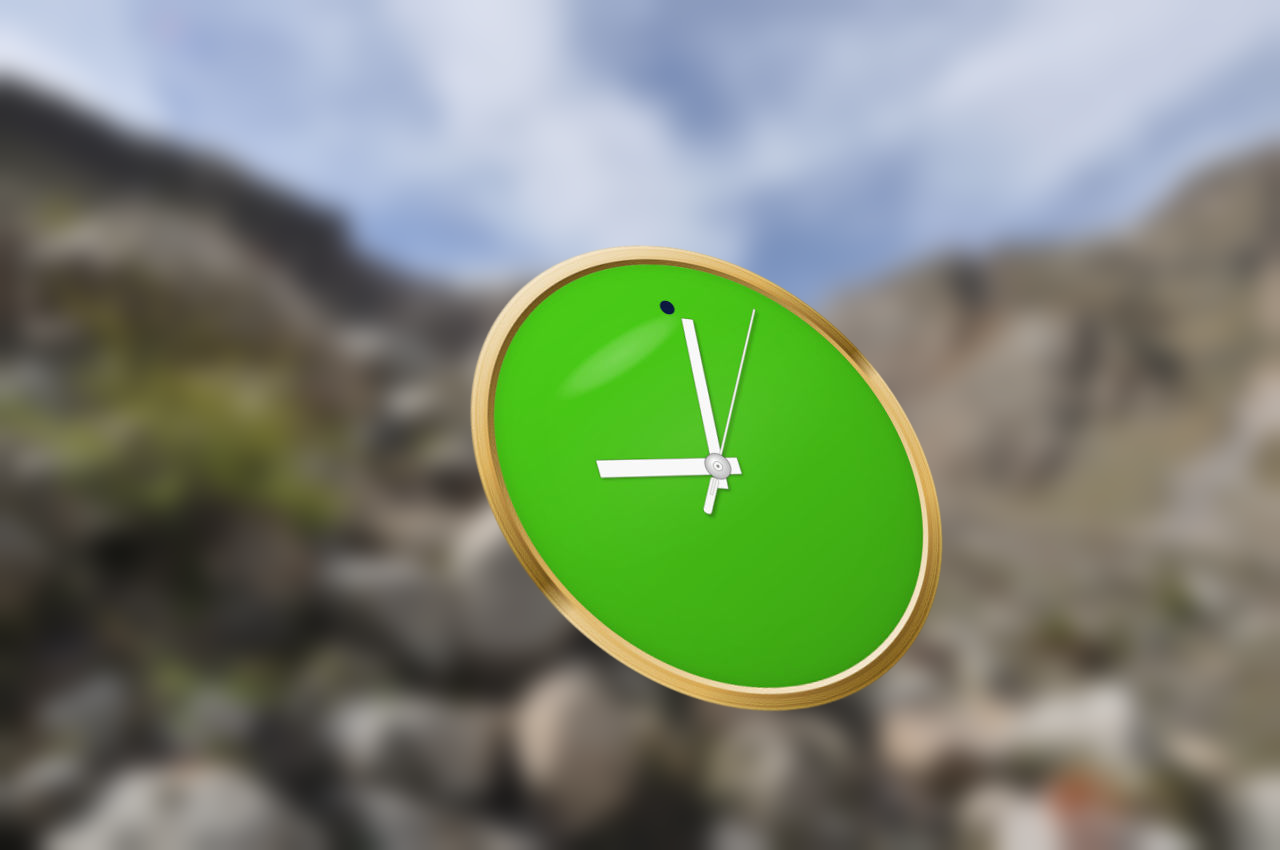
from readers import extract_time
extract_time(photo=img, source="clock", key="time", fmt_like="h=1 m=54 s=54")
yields h=9 m=1 s=5
